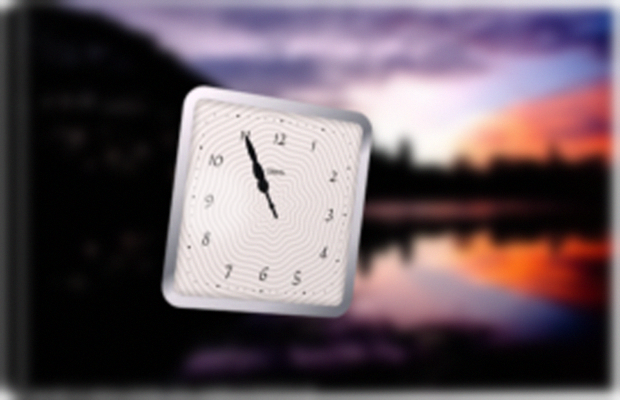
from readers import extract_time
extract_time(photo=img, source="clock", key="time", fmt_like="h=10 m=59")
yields h=10 m=55
